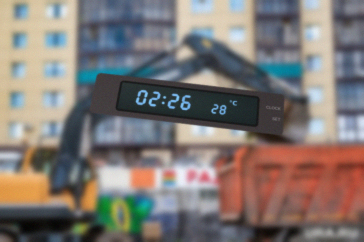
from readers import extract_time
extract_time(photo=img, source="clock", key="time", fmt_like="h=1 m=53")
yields h=2 m=26
